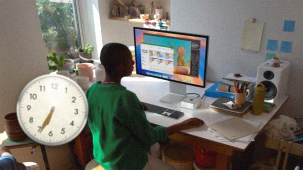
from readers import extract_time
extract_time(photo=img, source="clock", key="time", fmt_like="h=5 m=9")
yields h=6 m=34
